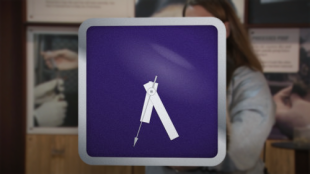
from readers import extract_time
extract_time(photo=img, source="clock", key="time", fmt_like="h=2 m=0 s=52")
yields h=6 m=25 s=33
